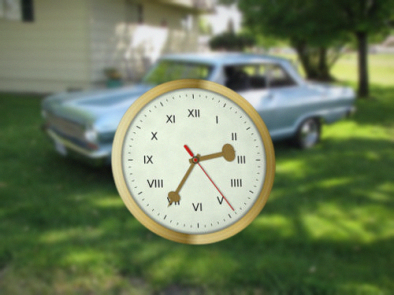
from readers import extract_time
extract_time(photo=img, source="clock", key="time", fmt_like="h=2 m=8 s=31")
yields h=2 m=35 s=24
